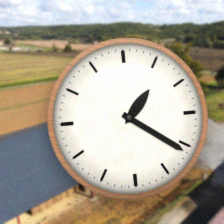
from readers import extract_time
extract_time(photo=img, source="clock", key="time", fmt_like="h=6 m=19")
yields h=1 m=21
